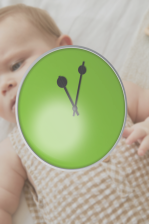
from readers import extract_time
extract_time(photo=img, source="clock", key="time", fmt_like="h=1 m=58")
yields h=11 m=2
